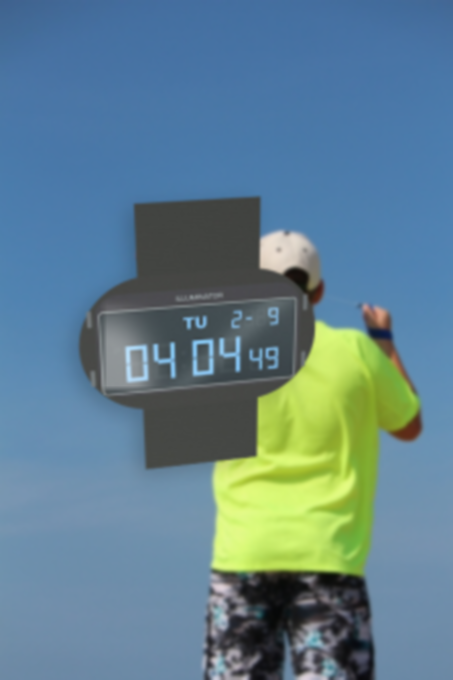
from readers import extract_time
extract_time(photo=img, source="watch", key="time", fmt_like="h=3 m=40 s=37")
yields h=4 m=4 s=49
